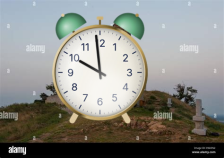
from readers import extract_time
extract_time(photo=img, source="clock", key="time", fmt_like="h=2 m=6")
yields h=9 m=59
